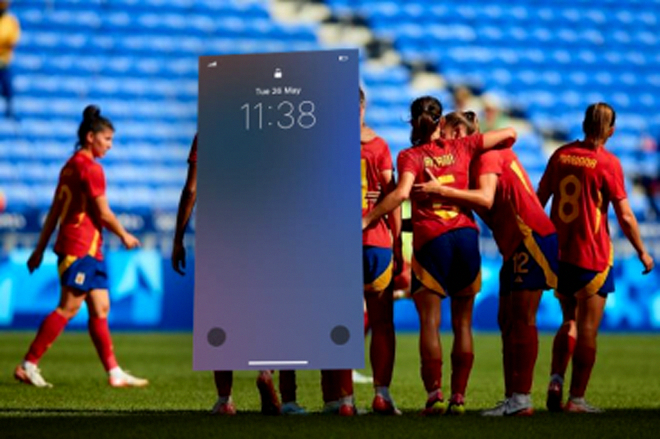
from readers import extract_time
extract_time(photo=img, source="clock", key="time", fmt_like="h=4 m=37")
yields h=11 m=38
